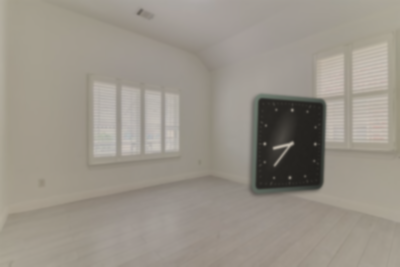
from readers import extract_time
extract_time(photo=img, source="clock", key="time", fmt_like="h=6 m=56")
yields h=8 m=37
